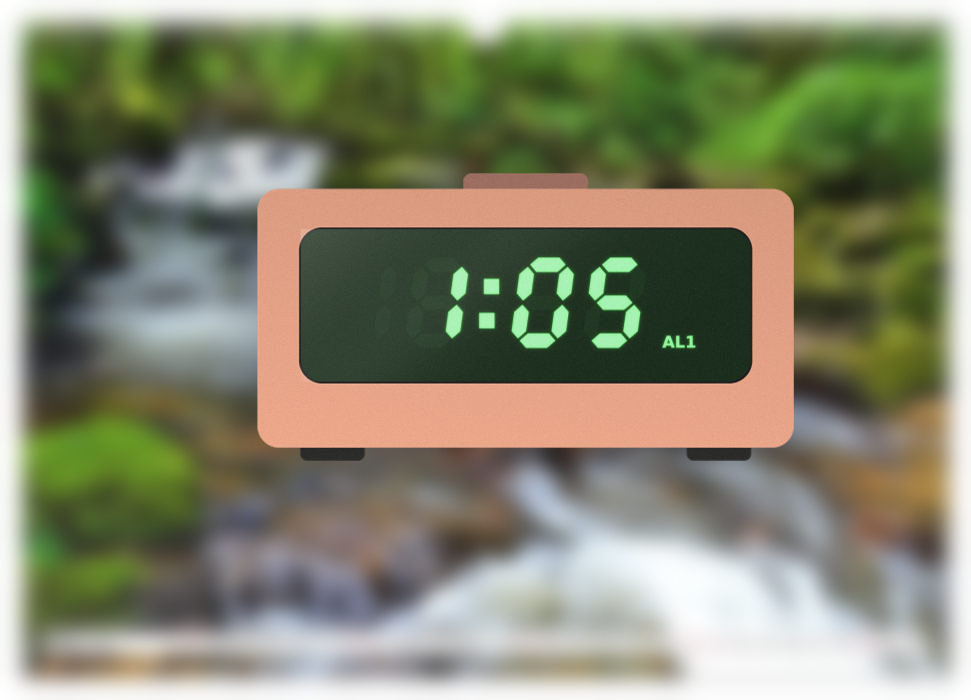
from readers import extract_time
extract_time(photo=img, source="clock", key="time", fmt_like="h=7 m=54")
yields h=1 m=5
